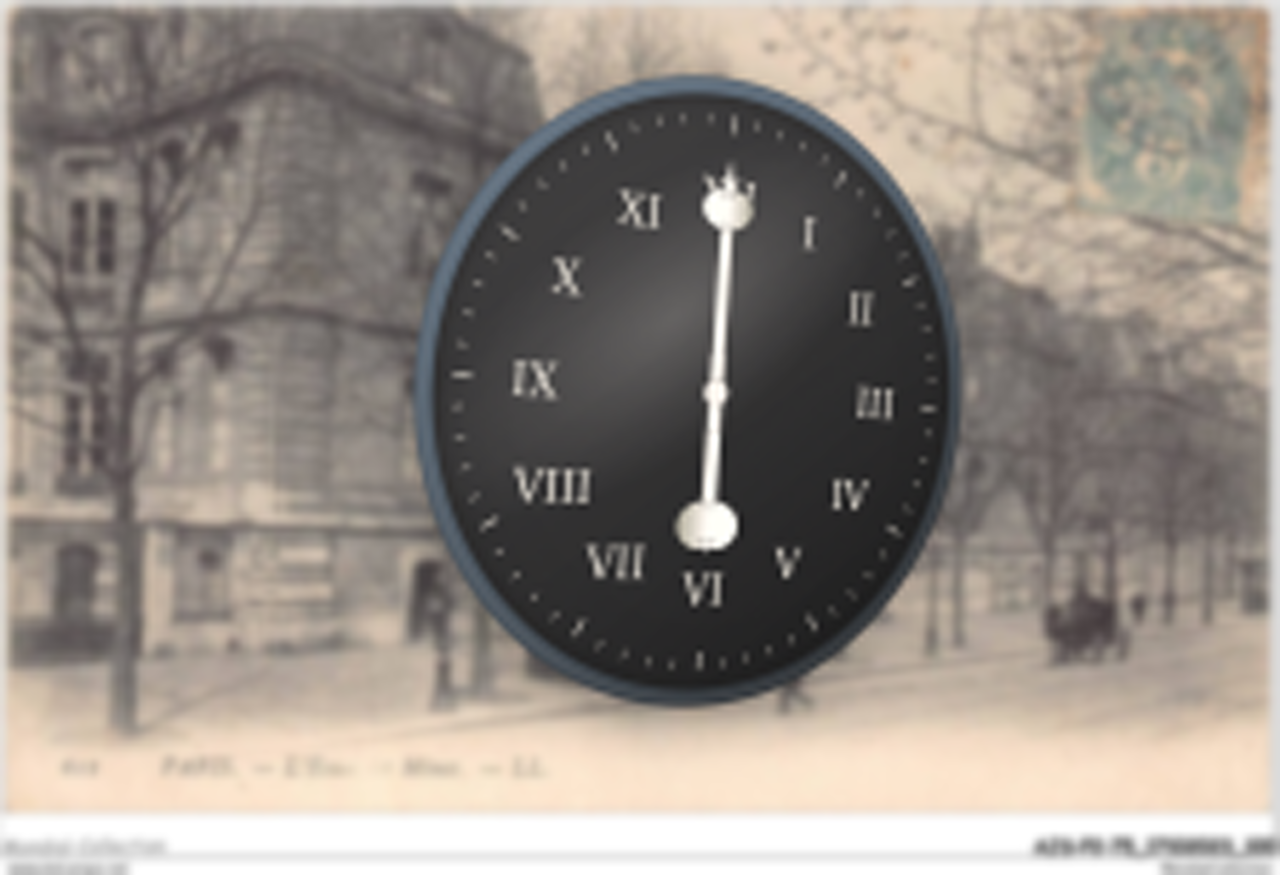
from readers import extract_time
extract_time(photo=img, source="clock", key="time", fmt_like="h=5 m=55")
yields h=6 m=0
